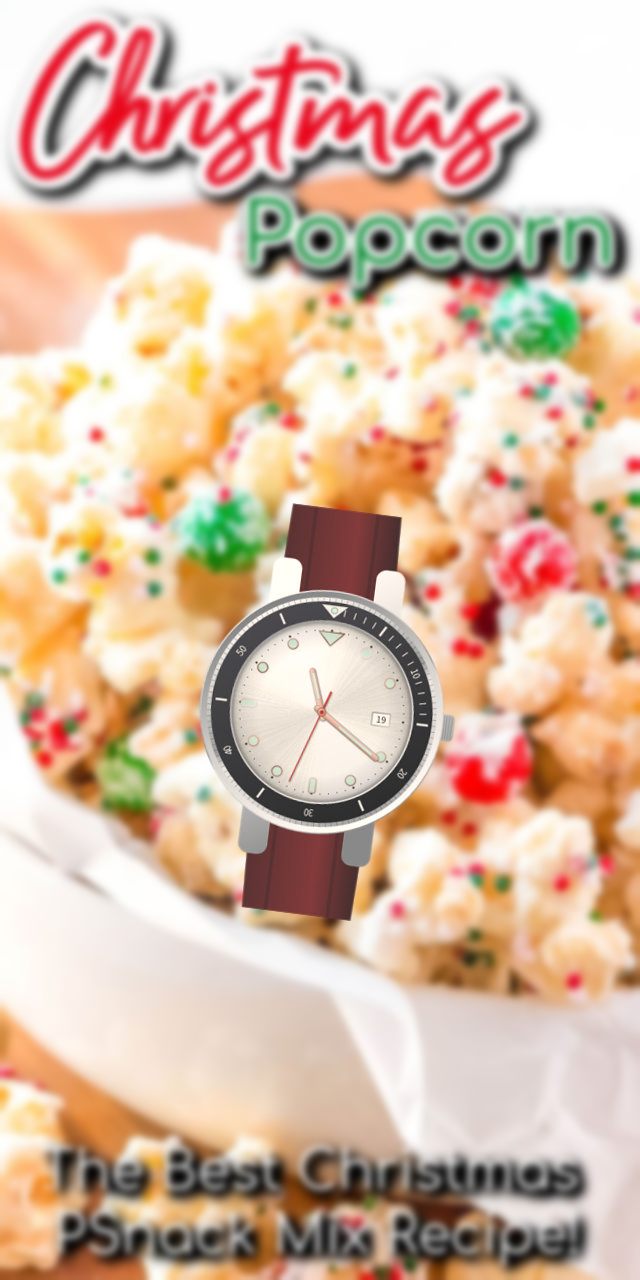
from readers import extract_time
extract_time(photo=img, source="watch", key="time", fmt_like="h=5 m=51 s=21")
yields h=11 m=20 s=33
